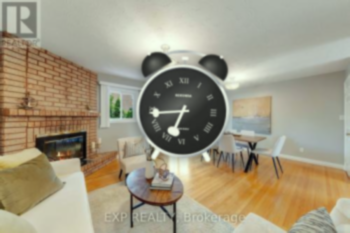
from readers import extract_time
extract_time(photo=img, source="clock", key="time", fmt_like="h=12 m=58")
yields h=6 m=44
